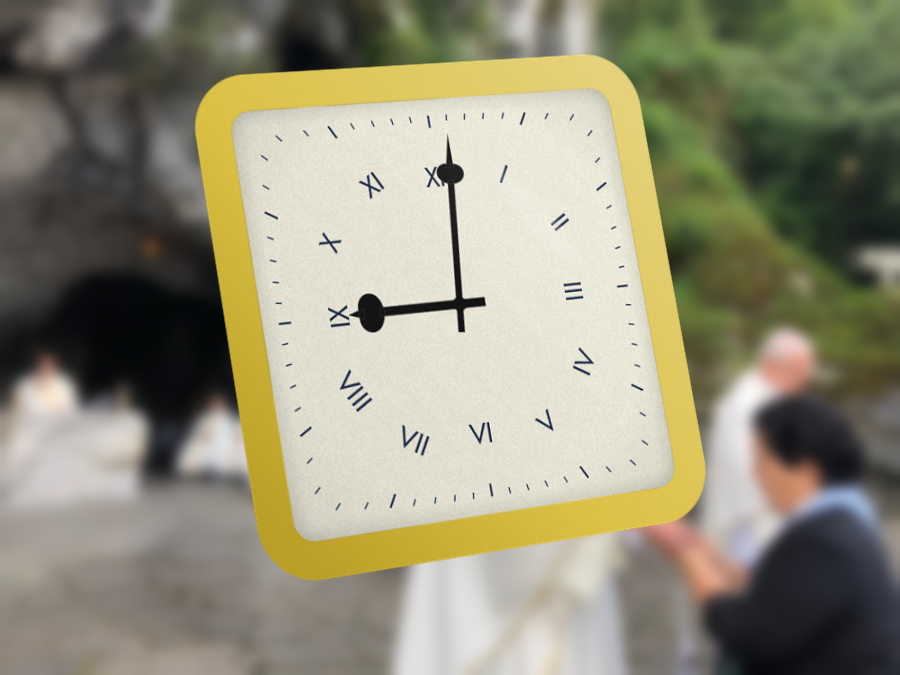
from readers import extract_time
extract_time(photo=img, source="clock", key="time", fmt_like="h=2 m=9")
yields h=9 m=1
